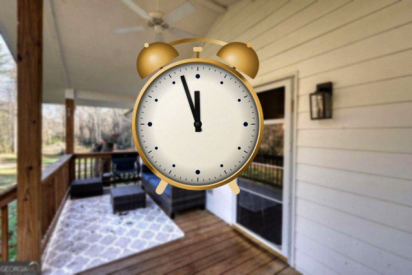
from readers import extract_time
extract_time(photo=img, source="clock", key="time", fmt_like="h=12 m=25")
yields h=11 m=57
